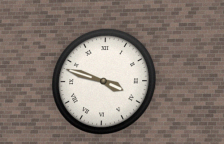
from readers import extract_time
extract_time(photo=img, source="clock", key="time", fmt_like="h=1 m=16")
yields h=3 m=48
